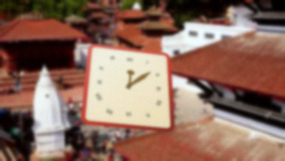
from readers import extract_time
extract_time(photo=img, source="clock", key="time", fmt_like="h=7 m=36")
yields h=12 m=8
